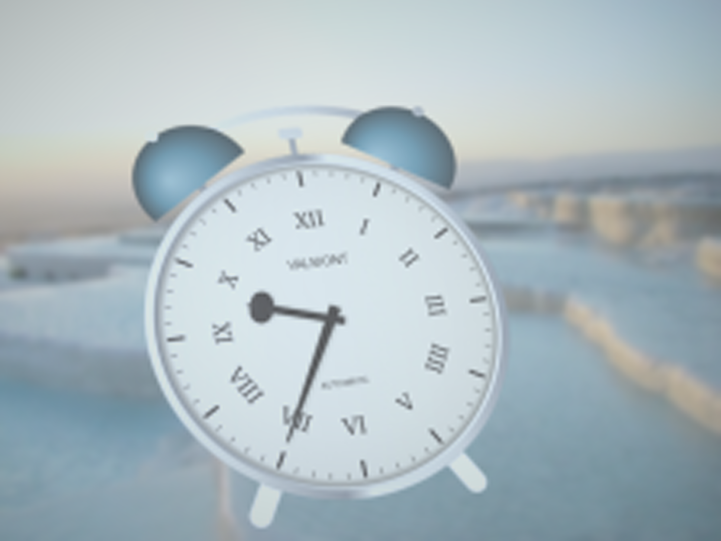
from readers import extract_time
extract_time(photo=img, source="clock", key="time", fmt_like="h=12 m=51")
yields h=9 m=35
